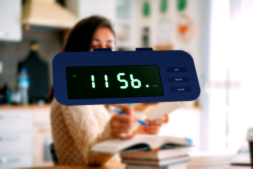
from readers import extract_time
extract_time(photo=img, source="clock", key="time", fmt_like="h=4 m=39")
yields h=11 m=56
